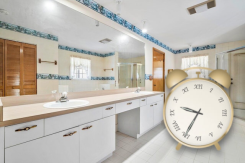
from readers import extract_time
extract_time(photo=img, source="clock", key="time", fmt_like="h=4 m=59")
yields h=9 m=35
